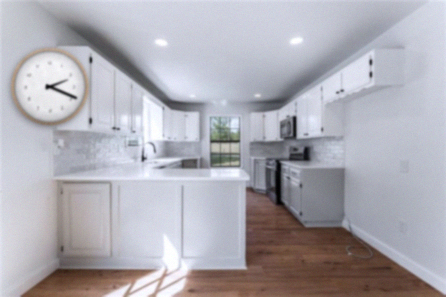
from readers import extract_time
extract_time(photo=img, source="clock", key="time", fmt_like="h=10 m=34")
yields h=2 m=19
